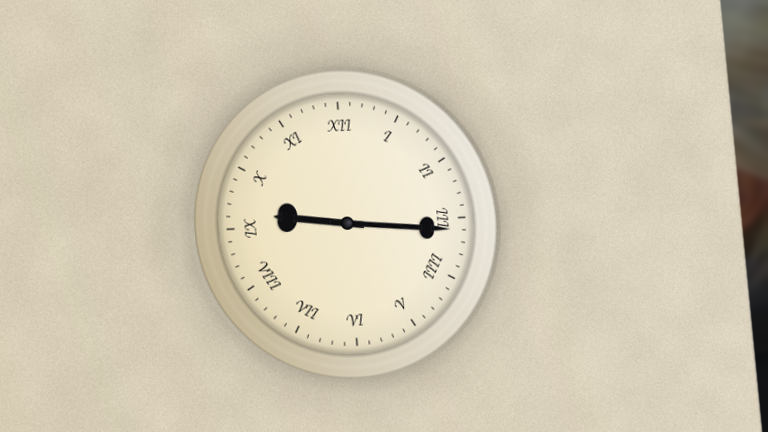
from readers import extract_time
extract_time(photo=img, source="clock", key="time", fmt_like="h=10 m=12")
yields h=9 m=16
